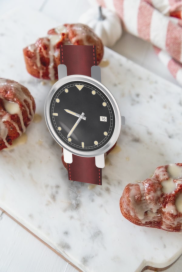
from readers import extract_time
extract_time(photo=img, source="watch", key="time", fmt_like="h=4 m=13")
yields h=9 m=36
